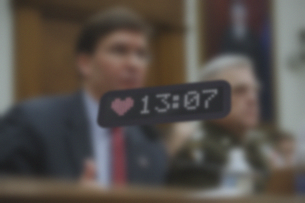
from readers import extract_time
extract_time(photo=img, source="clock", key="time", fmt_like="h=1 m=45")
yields h=13 m=7
